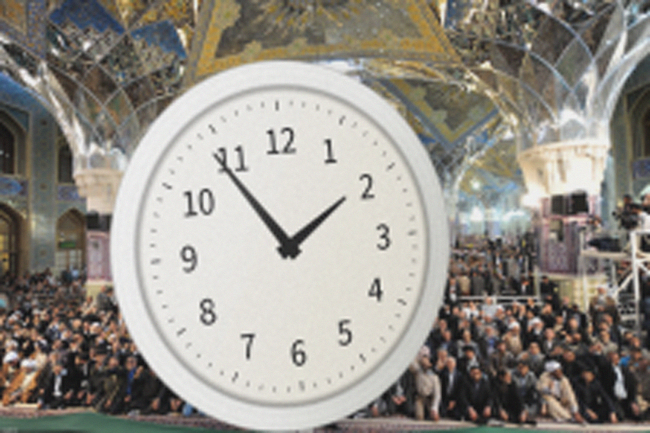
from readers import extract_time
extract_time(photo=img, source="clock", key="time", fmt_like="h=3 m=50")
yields h=1 m=54
